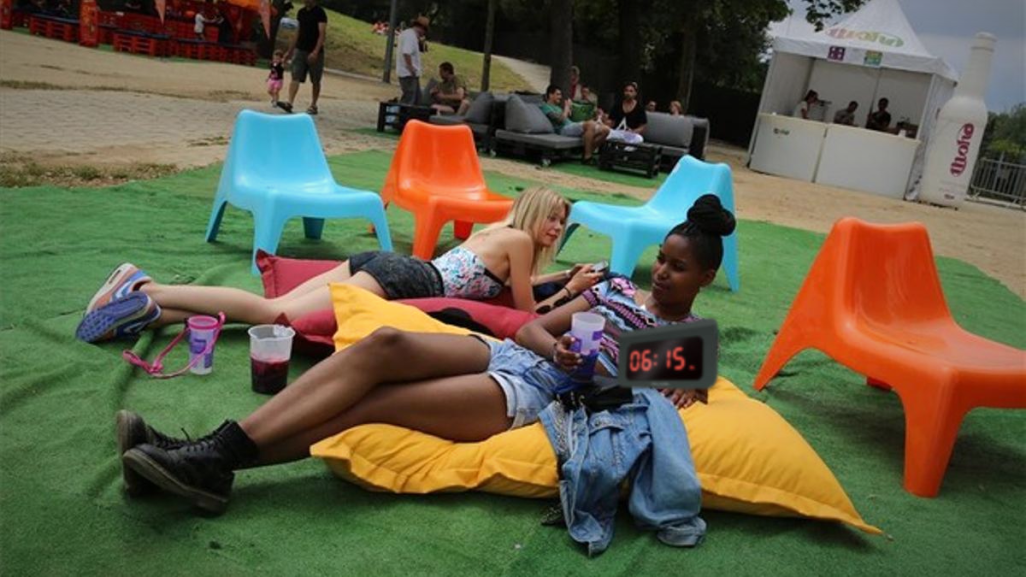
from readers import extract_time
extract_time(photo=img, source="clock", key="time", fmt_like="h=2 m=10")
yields h=6 m=15
